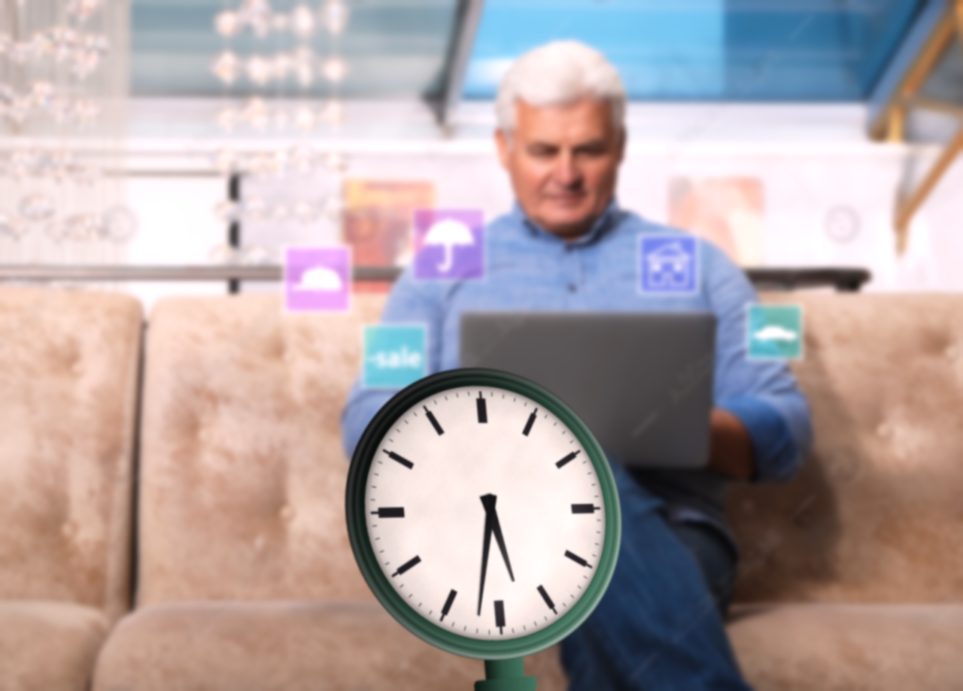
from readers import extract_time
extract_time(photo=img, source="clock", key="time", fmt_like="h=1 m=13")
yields h=5 m=32
